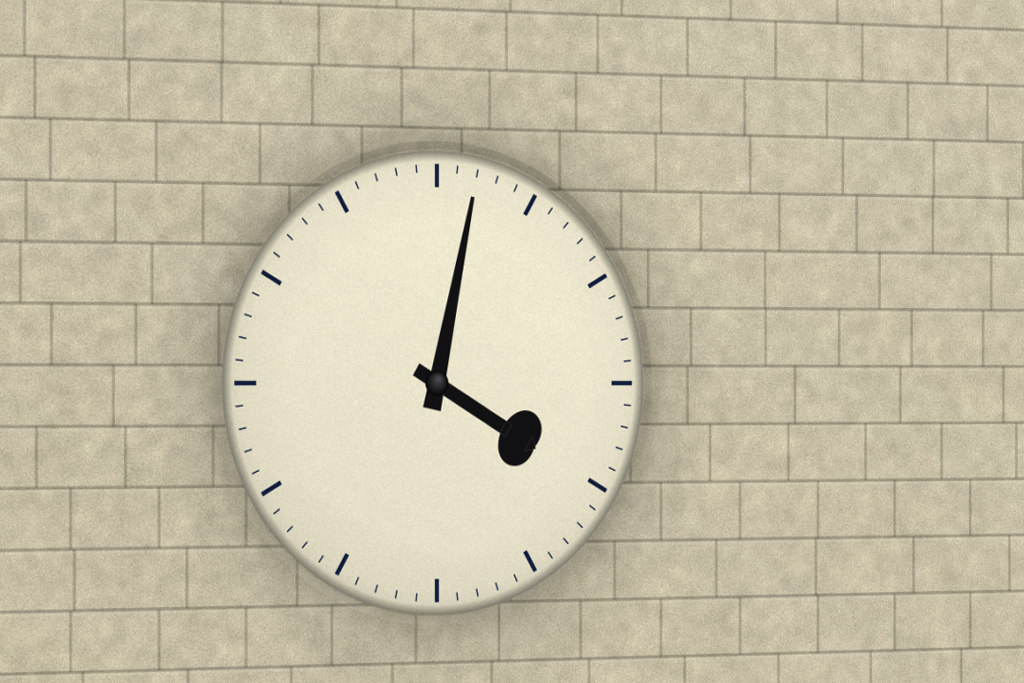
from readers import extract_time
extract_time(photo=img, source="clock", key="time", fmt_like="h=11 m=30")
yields h=4 m=2
